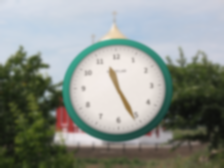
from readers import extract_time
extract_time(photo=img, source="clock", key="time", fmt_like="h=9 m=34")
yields h=11 m=26
